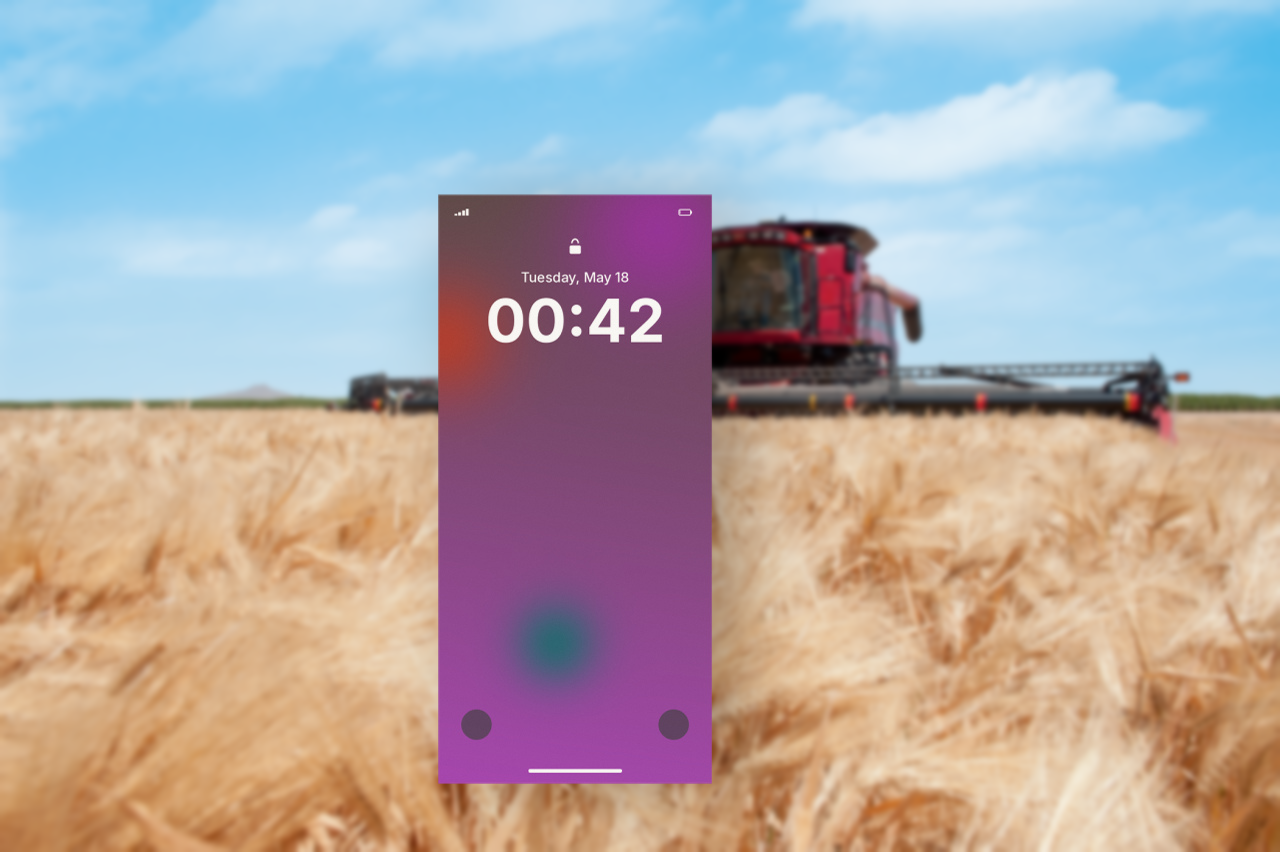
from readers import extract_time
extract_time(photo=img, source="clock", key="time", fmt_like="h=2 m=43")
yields h=0 m=42
